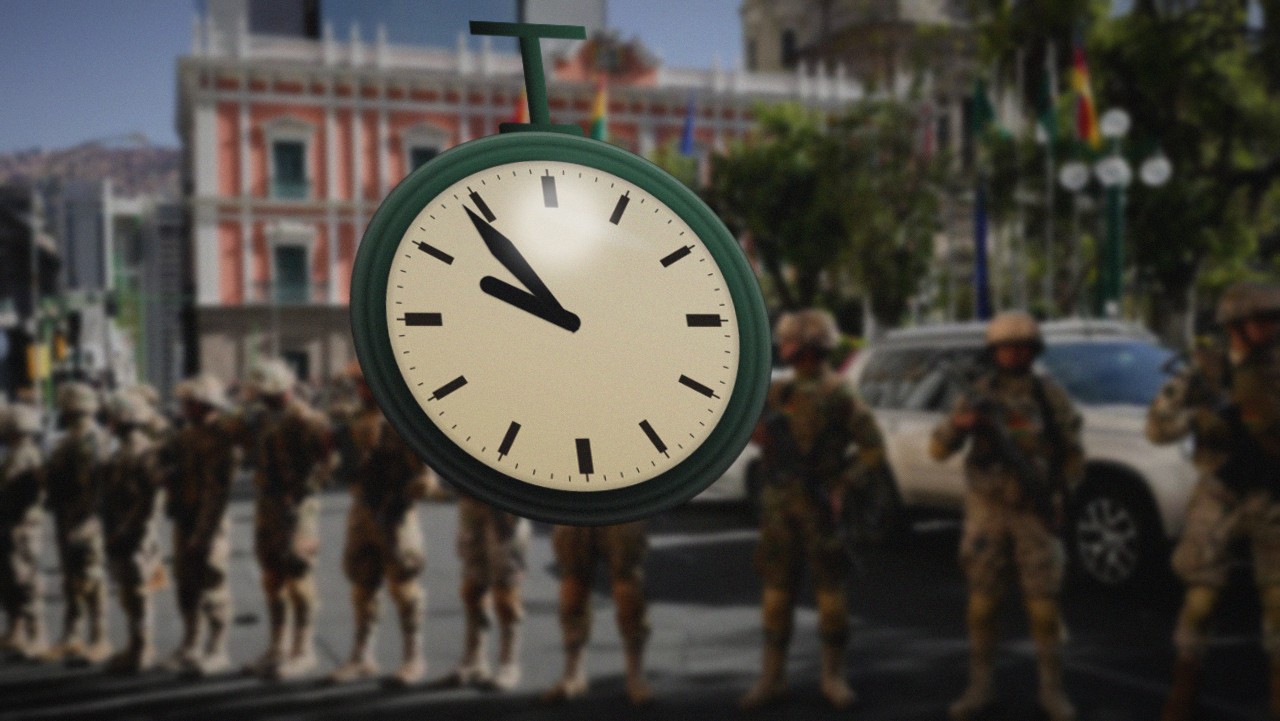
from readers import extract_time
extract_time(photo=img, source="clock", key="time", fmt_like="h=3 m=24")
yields h=9 m=54
